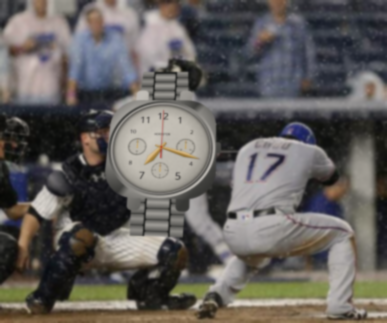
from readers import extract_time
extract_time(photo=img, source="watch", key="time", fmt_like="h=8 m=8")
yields h=7 m=18
